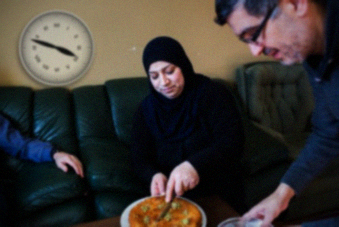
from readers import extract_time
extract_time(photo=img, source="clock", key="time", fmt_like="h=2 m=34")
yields h=3 m=48
